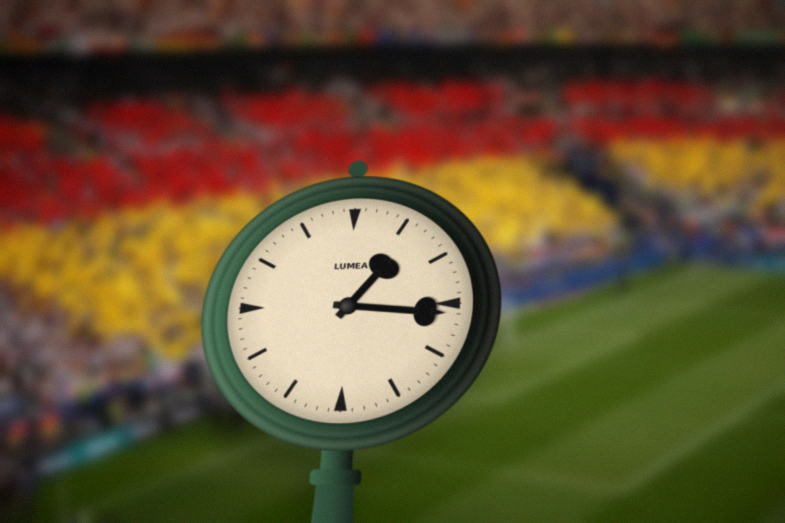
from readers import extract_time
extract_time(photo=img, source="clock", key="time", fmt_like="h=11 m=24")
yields h=1 m=16
